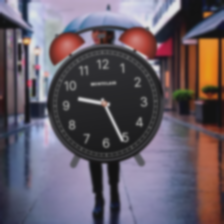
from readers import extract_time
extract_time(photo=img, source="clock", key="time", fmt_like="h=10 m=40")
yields h=9 m=26
